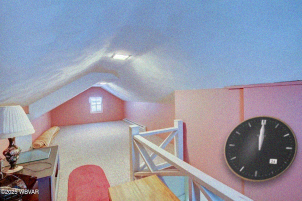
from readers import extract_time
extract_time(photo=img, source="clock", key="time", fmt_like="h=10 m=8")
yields h=12 m=0
